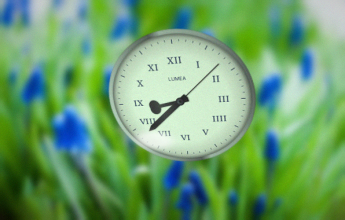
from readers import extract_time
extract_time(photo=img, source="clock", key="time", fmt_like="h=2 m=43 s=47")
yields h=8 m=38 s=8
